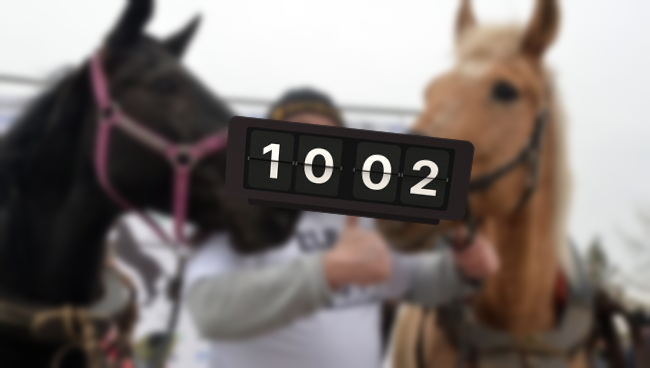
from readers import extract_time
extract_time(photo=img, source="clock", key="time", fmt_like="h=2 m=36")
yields h=10 m=2
